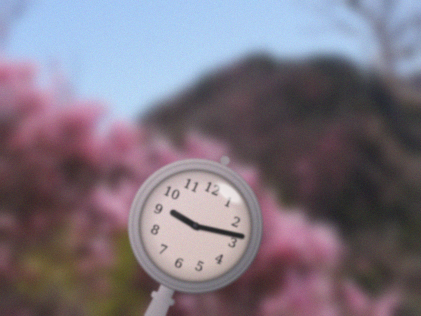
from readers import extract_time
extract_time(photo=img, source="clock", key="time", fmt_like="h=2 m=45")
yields h=9 m=13
